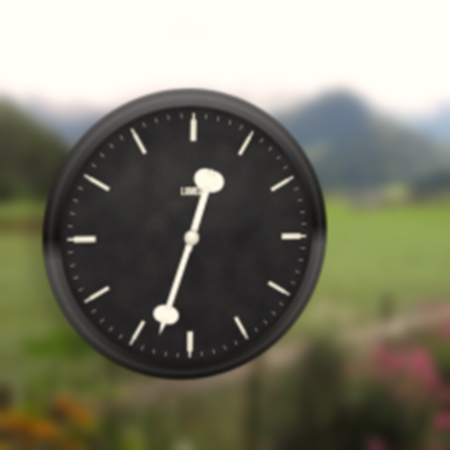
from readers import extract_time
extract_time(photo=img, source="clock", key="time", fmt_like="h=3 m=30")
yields h=12 m=33
